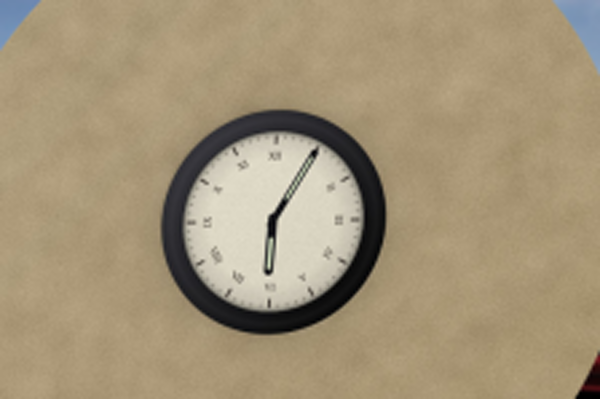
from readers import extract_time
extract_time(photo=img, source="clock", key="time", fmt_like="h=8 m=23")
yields h=6 m=5
